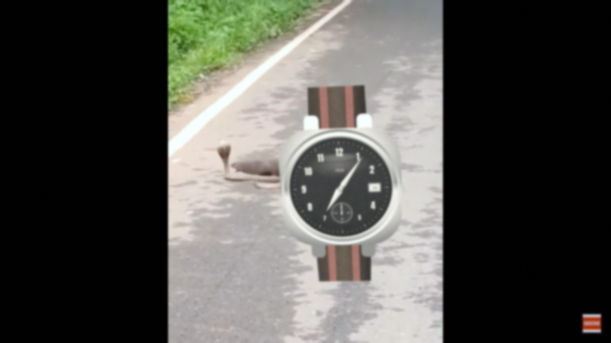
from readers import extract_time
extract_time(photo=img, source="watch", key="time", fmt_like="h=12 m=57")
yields h=7 m=6
